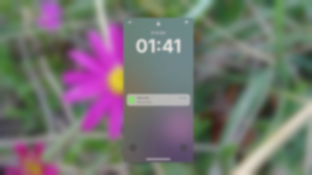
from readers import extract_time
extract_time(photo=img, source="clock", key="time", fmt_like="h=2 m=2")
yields h=1 m=41
